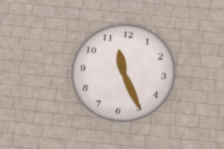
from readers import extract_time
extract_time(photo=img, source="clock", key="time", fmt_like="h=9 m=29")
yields h=11 m=25
